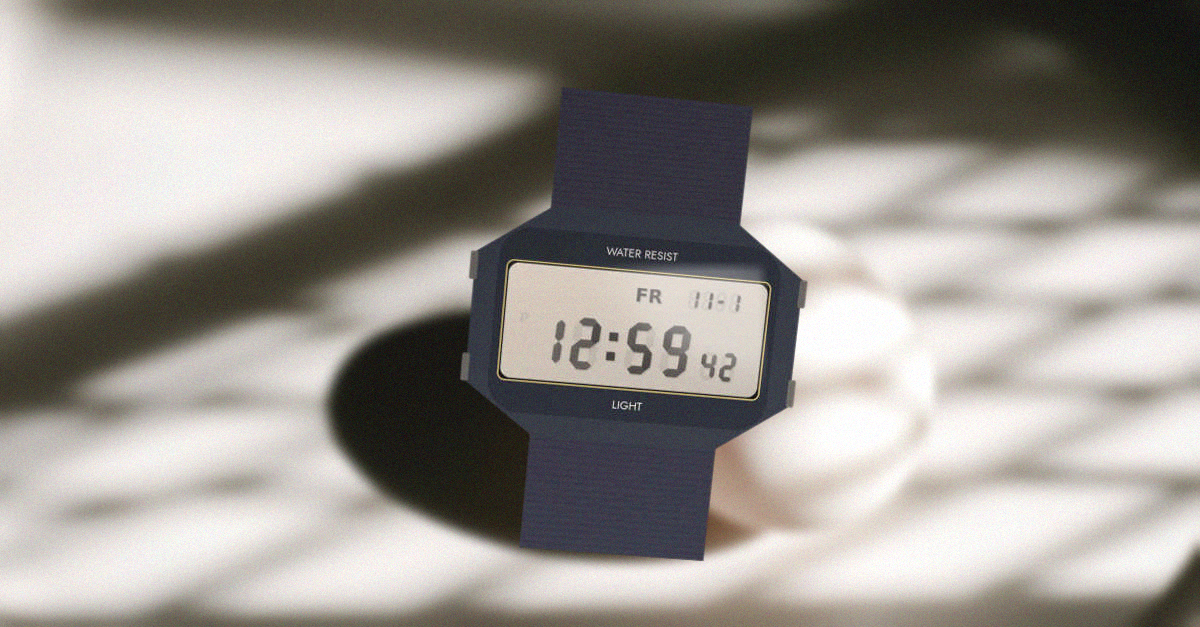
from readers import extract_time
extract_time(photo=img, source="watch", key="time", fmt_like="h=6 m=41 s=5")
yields h=12 m=59 s=42
